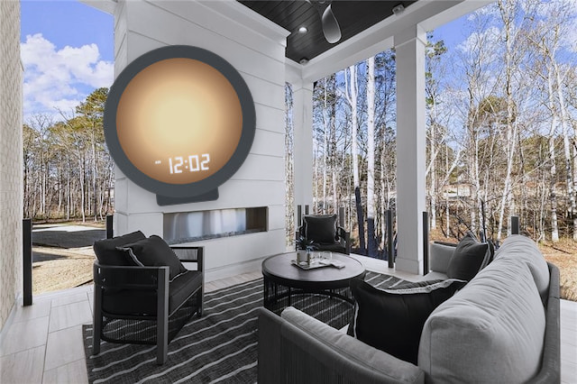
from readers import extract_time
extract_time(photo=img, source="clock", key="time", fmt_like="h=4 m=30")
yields h=12 m=2
